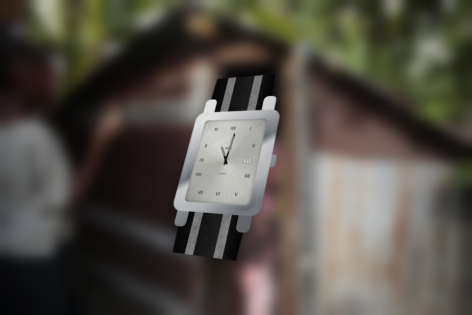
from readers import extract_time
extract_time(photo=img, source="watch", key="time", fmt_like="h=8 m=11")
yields h=11 m=1
